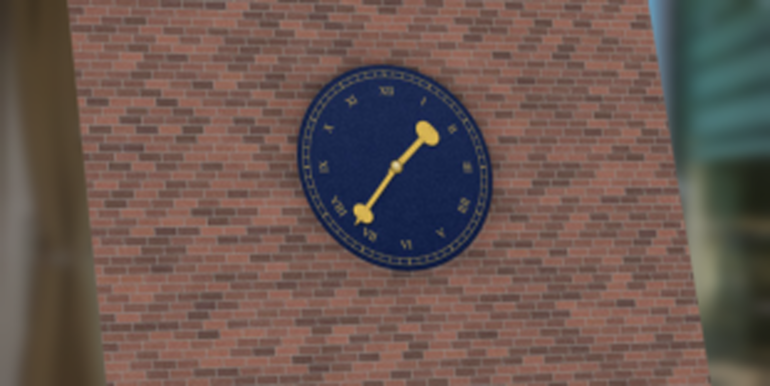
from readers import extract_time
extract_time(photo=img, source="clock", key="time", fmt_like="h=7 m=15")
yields h=1 m=37
